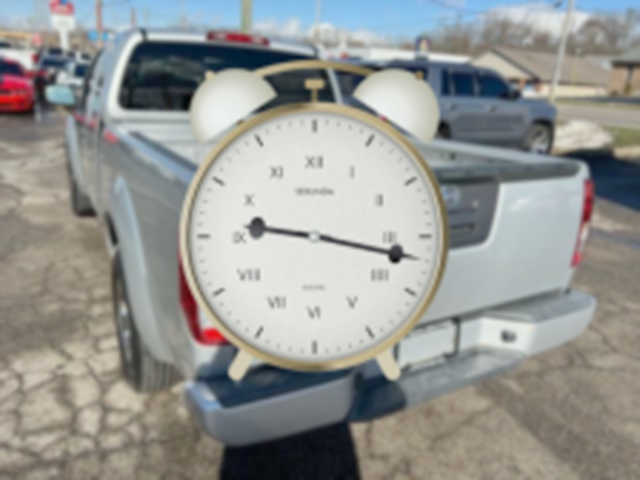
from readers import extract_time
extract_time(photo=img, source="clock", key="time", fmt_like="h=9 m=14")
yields h=9 m=17
